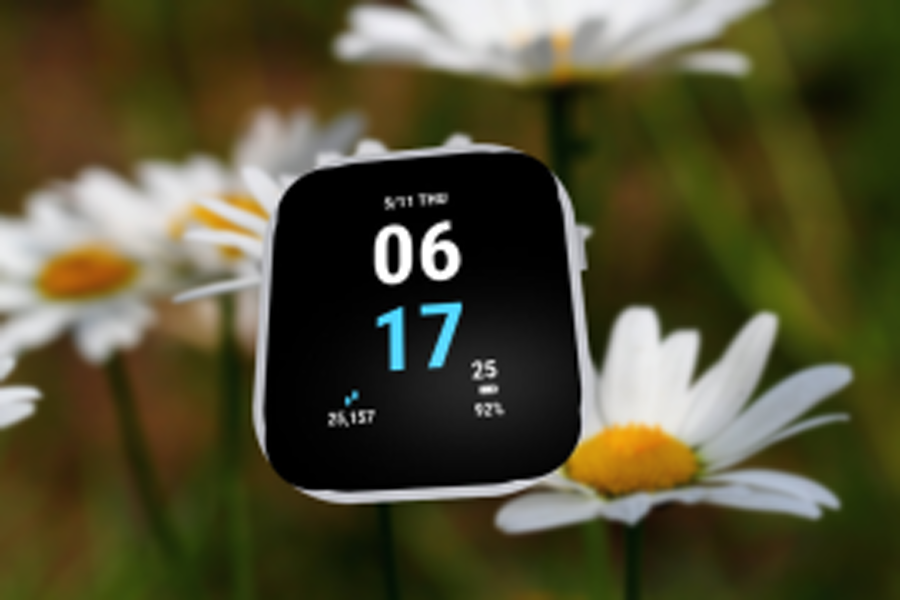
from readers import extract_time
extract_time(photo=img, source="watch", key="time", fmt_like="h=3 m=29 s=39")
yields h=6 m=17 s=25
